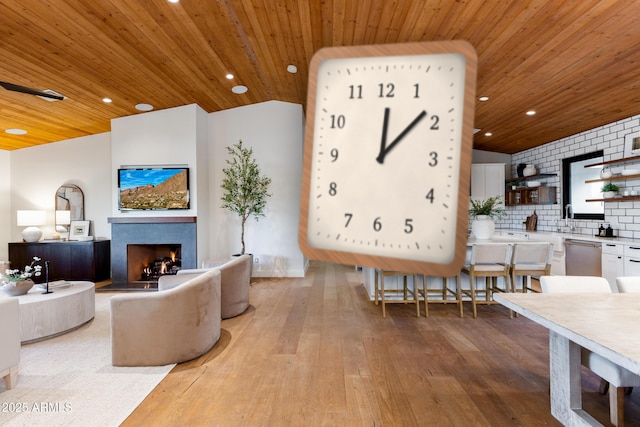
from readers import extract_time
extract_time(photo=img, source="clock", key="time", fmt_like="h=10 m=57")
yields h=12 m=8
